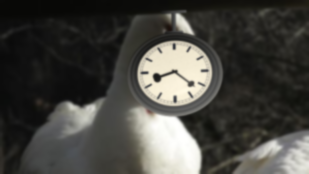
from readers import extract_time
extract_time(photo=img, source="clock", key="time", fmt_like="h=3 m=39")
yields h=8 m=22
